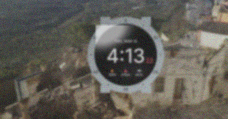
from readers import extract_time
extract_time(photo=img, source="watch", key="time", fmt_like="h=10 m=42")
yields h=4 m=13
